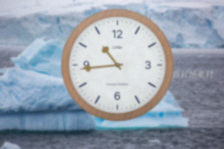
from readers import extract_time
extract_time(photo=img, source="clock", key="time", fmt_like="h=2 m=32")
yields h=10 m=44
